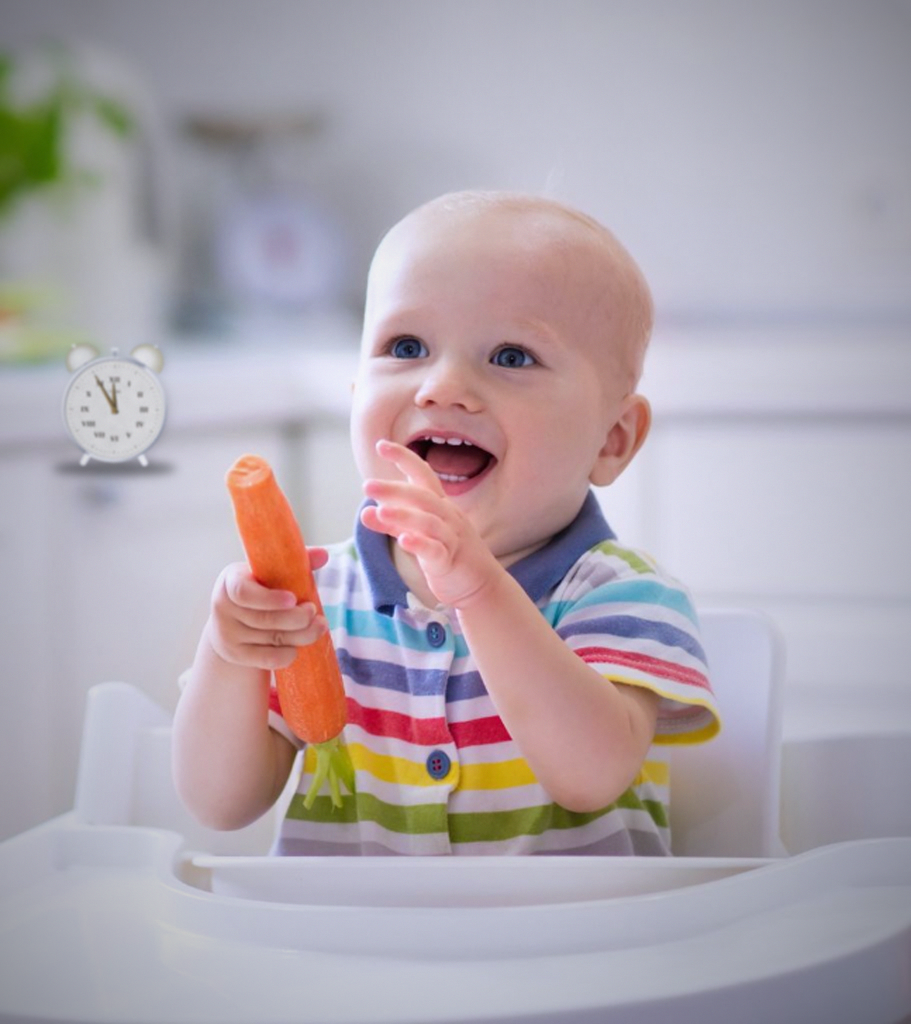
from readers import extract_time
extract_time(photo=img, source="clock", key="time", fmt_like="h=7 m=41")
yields h=11 m=55
